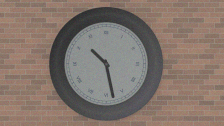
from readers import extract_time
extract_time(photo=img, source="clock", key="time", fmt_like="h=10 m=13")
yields h=10 m=28
